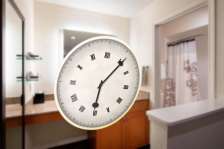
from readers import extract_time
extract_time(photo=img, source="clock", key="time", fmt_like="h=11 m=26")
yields h=6 m=6
